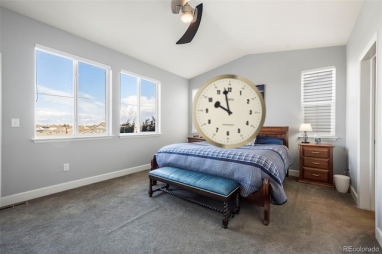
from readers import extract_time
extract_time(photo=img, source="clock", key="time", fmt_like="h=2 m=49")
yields h=9 m=58
